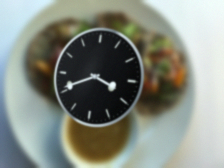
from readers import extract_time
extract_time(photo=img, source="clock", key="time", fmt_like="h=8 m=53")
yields h=3 m=41
